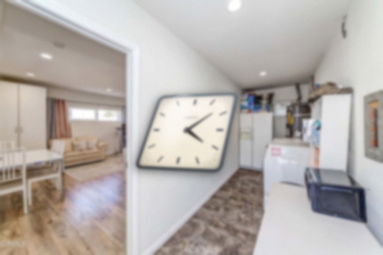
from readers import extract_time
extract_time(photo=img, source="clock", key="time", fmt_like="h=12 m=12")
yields h=4 m=8
